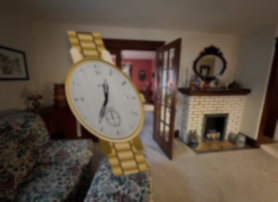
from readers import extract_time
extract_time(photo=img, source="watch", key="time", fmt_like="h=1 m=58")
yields h=12 m=36
